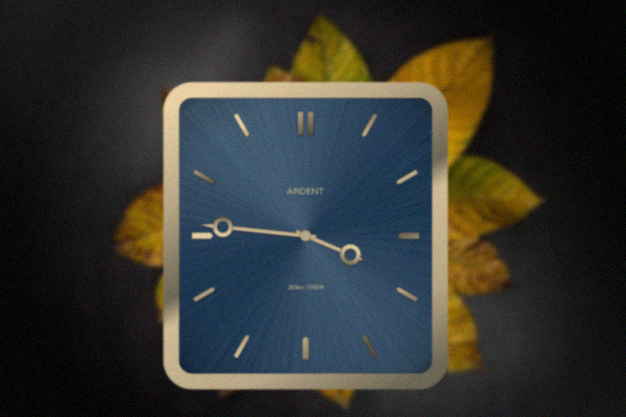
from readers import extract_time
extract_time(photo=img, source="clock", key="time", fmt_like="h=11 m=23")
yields h=3 m=46
